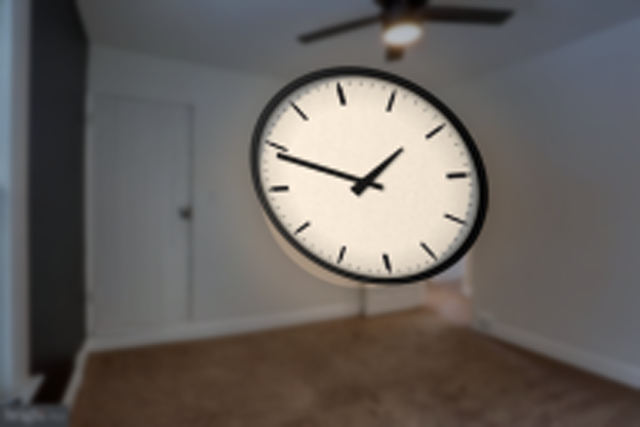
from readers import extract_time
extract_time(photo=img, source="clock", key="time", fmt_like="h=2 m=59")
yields h=1 m=49
